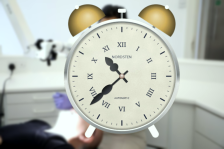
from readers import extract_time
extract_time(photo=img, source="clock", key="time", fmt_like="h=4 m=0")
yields h=10 m=38
